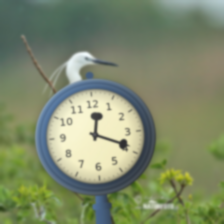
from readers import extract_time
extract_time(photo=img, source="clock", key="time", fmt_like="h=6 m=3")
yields h=12 m=19
